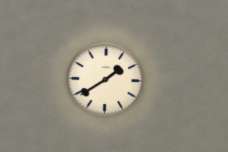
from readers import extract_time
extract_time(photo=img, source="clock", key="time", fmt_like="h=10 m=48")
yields h=1 m=39
